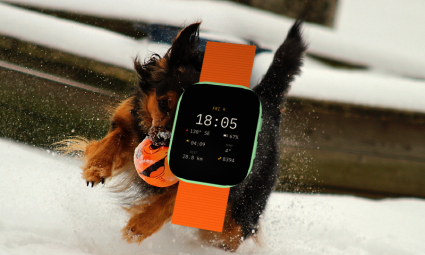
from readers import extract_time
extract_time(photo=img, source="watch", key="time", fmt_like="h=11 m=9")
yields h=18 m=5
